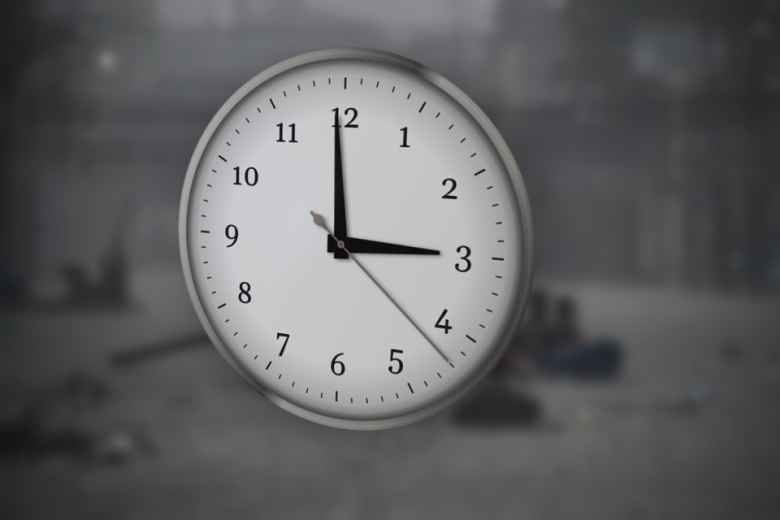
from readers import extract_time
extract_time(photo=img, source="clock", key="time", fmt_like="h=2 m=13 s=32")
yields h=2 m=59 s=22
